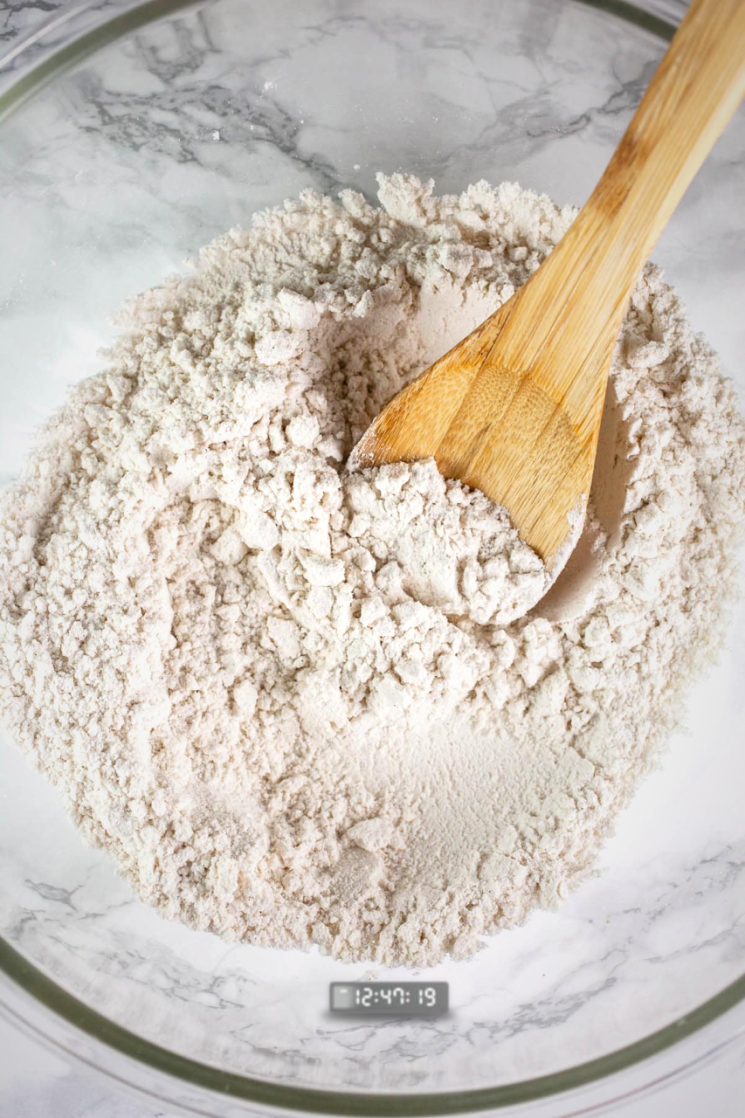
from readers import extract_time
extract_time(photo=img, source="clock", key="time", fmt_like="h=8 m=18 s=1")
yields h=12 m=47 s=19
